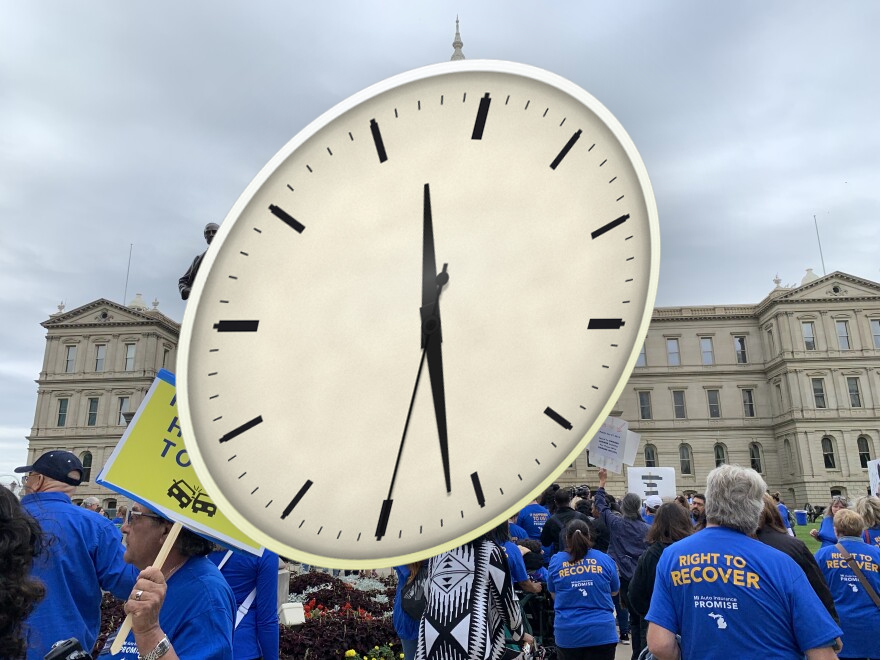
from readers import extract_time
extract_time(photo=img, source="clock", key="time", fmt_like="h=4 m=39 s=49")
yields h=11 m=26 s=30
